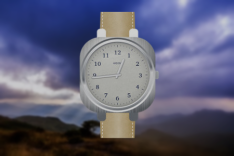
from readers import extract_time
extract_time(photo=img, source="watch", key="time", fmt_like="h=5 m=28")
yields h=12 m=44
